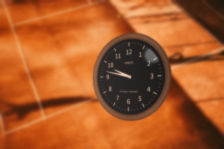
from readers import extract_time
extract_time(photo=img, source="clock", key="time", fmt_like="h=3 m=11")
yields h=9 m=47
